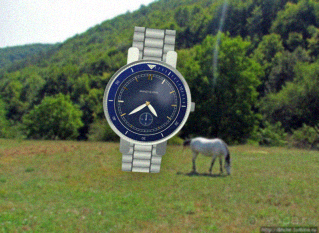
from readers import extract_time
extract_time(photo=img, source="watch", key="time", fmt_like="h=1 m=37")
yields h=4 m=39
